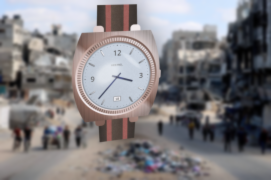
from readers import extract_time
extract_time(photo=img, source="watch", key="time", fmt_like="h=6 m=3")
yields h=3 m=37
